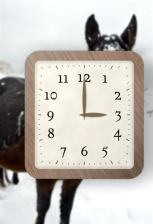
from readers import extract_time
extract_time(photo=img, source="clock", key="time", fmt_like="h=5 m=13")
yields h=3 m=0
